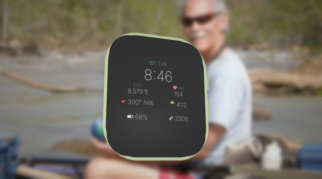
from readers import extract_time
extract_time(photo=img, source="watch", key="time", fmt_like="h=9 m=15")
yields h=8 m=46
